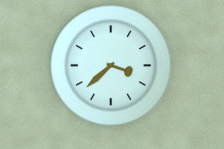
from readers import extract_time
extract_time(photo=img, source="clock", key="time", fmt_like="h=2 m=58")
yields h=3 m=38
